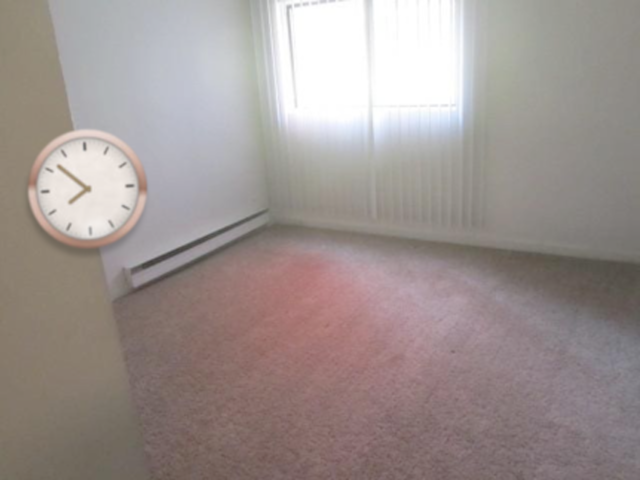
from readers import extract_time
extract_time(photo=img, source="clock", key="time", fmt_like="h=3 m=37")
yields h=7 m=52
